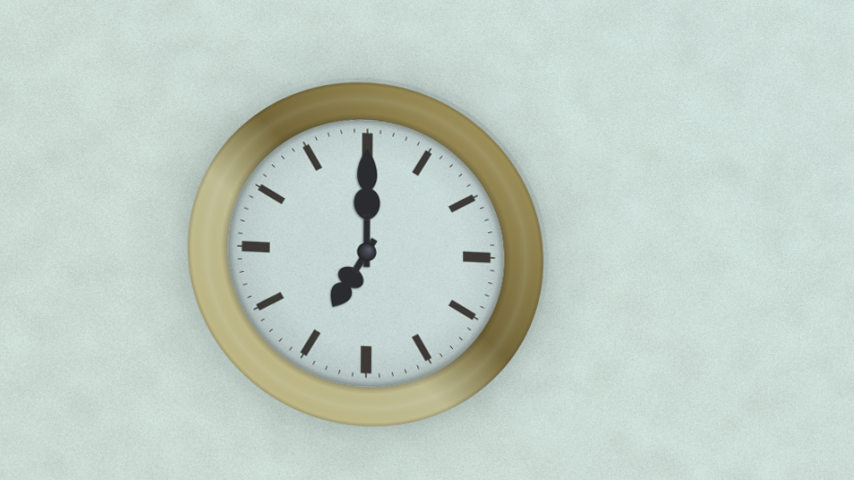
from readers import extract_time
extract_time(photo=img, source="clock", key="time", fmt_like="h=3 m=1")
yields h=7 m=0
